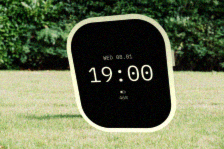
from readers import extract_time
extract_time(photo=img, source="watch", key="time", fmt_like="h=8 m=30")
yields h=19 m=0
